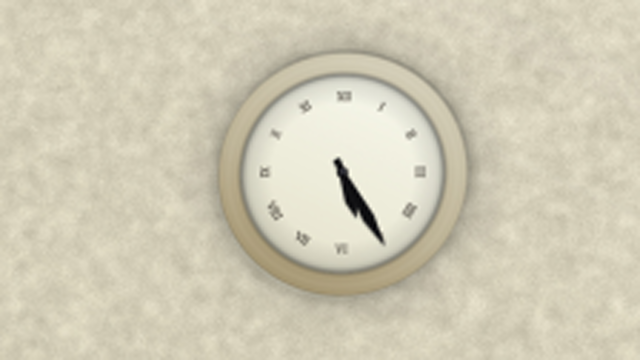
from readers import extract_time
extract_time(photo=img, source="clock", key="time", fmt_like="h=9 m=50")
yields h=5 m=25
